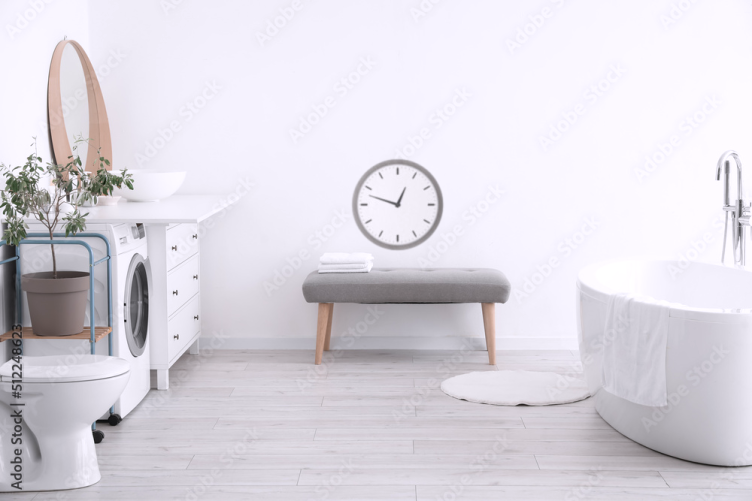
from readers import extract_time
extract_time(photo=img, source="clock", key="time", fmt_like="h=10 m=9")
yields h=12 m=48
